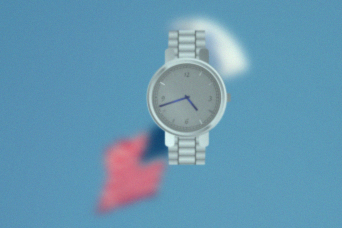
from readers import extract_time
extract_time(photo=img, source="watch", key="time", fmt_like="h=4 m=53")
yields h=4 m=42
